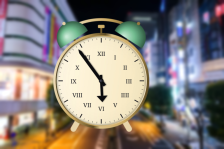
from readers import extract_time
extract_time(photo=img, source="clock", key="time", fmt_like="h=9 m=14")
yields h=5 m=54
